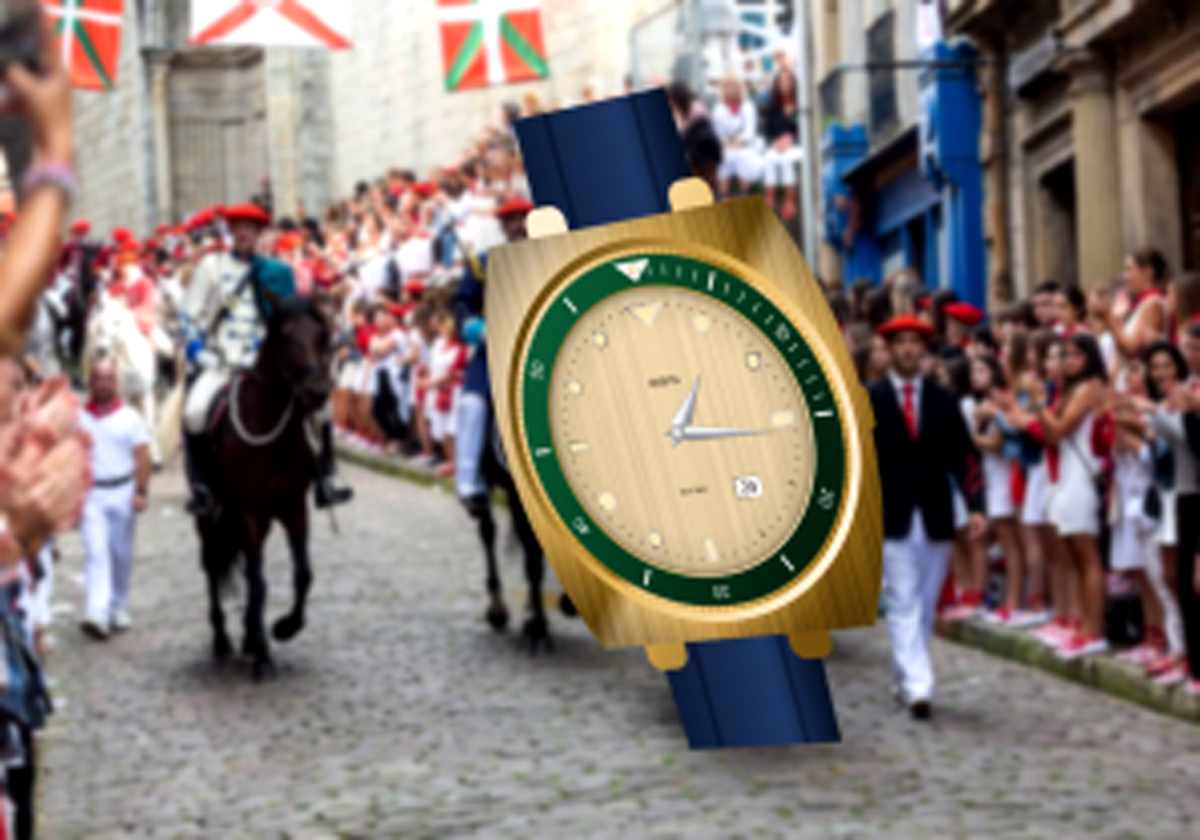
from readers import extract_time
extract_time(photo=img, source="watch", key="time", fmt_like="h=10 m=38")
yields h=1 m=16
